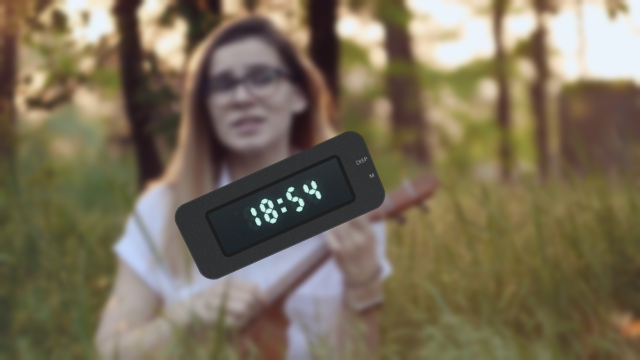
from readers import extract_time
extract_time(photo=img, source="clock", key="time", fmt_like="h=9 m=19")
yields h=18 m=54
